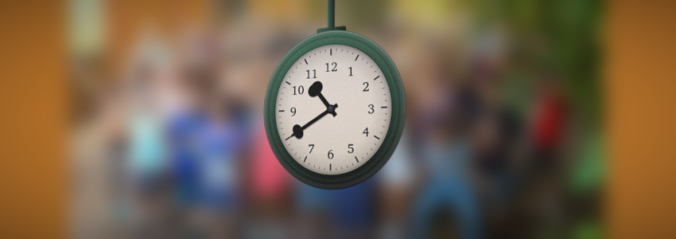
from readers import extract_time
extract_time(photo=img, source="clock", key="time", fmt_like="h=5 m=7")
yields h=10 m=40
